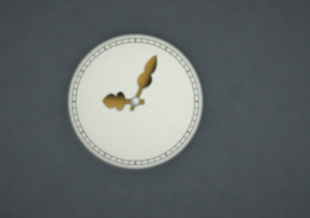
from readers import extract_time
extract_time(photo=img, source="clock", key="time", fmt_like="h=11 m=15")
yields h=9 m=4
